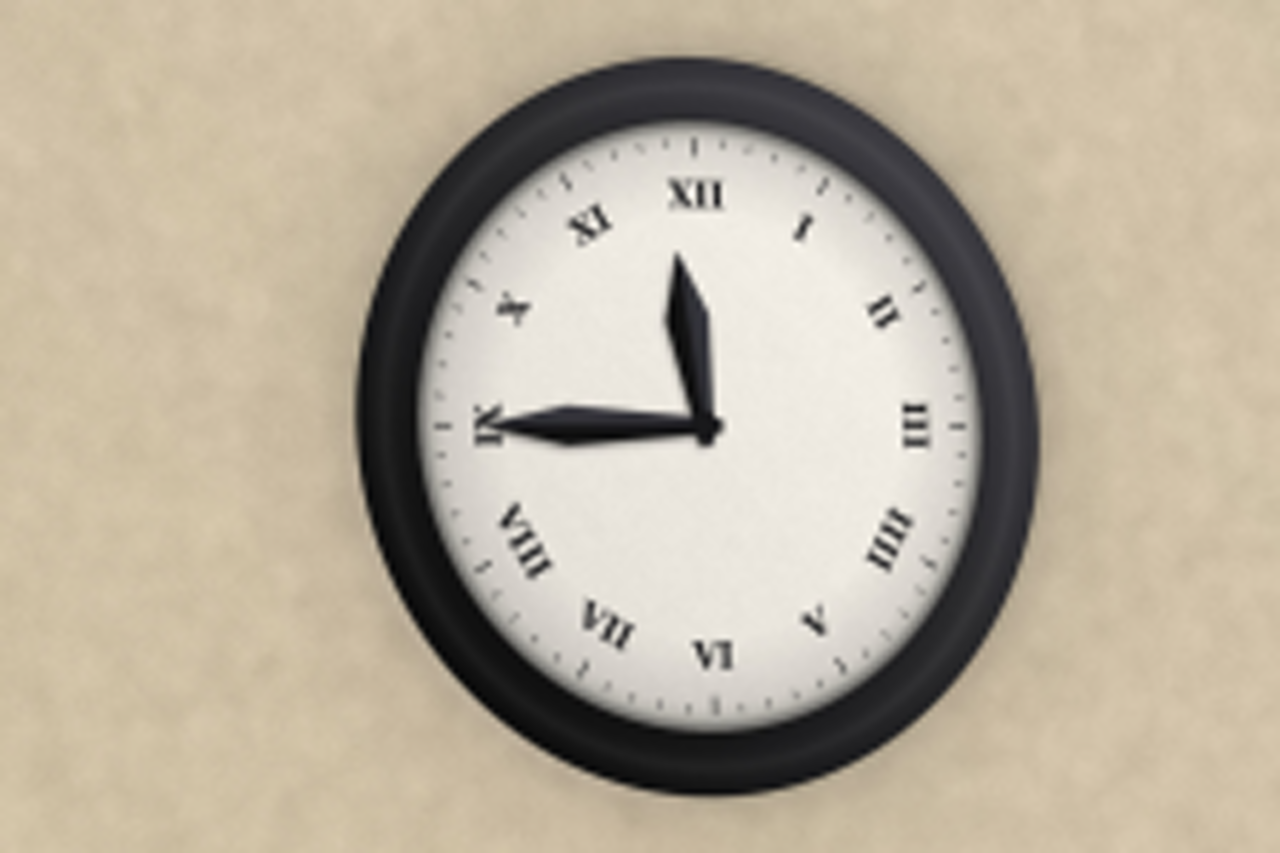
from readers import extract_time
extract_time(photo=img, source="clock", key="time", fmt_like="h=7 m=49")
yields h=11 m=45
